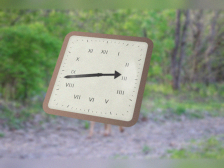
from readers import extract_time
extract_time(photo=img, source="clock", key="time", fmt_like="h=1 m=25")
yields h=2 m=43
